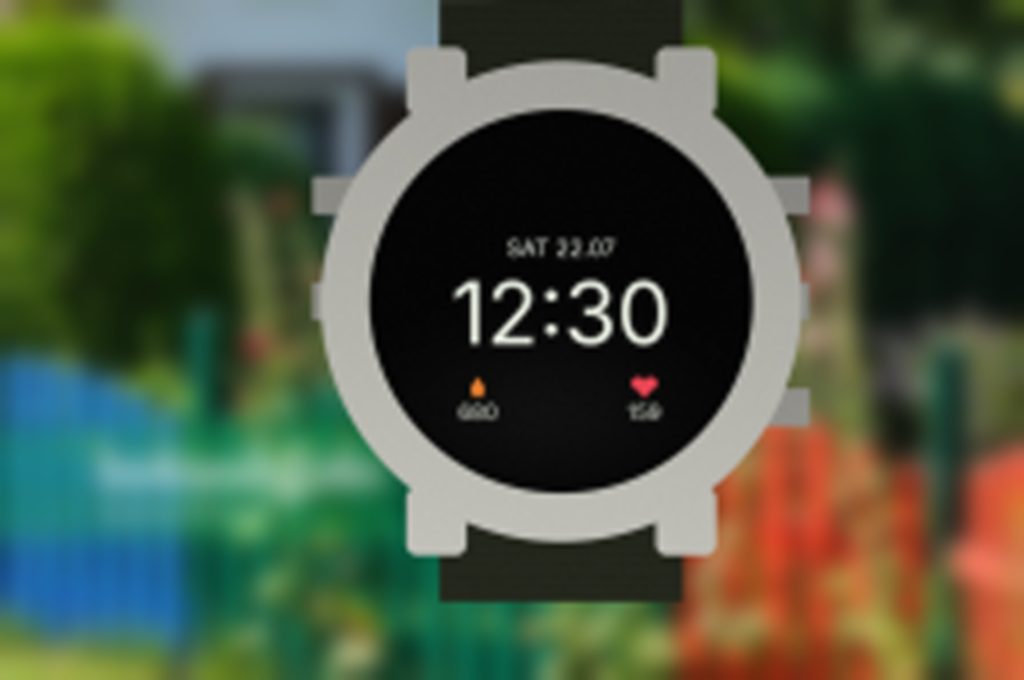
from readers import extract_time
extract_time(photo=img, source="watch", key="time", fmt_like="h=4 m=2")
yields h=12 m=30
